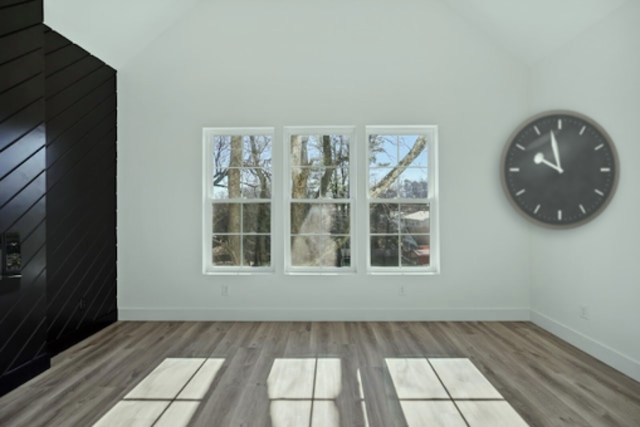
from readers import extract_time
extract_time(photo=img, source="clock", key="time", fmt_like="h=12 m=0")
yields h=9 m=58
